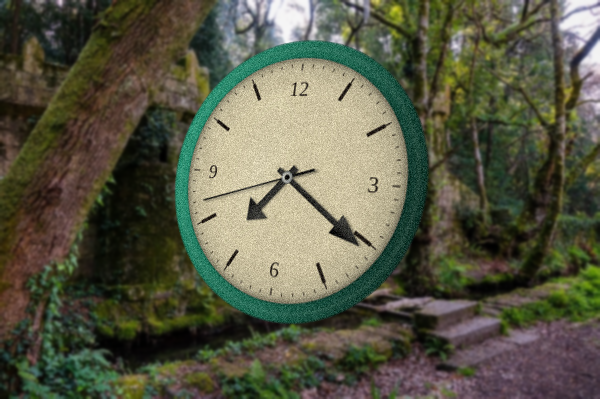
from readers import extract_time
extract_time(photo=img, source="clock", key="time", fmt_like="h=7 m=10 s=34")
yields h=7 m=20 s=42
